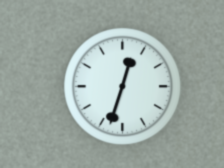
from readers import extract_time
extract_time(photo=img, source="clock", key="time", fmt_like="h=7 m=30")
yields h=12 m=33
